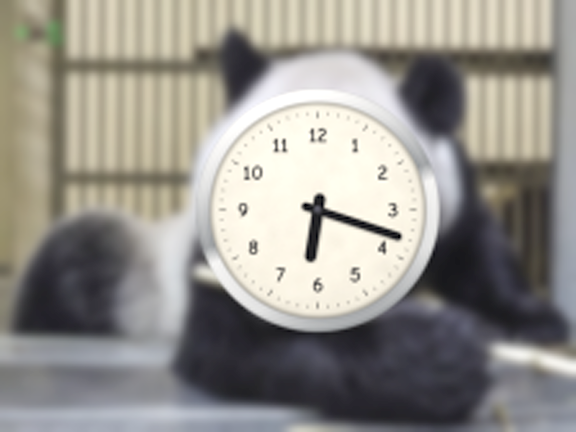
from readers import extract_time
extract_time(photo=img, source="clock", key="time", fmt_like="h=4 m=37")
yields h=6 m=18
